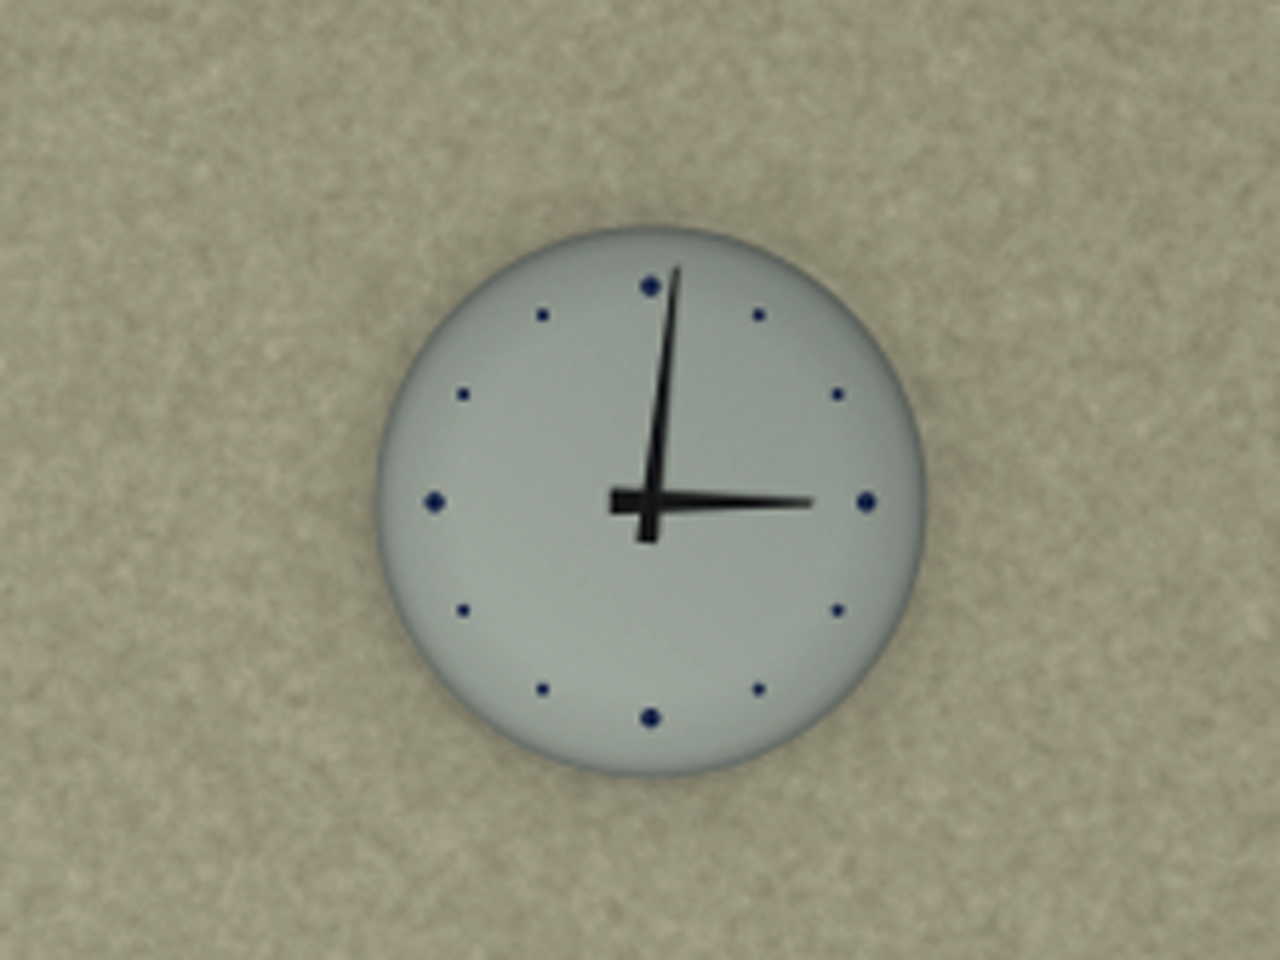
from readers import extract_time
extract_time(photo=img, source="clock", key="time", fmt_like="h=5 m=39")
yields h=3 m=1
